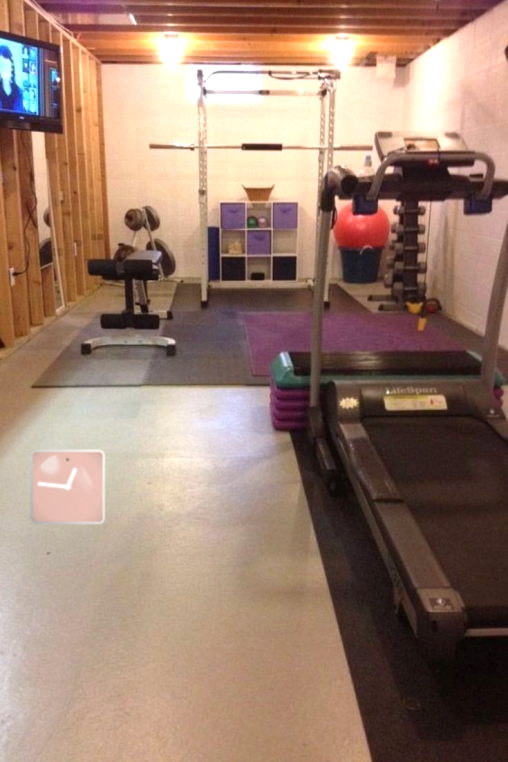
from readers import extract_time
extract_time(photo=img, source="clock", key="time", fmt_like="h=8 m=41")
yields h=12 m=46
